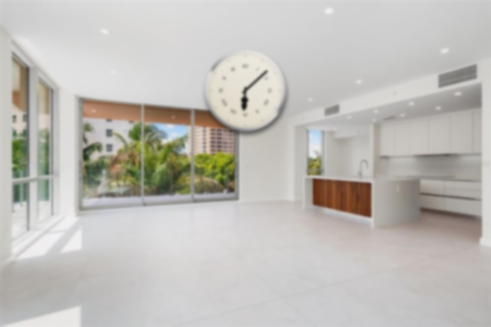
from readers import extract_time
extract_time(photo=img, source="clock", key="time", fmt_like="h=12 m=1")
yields h=6 m=8
